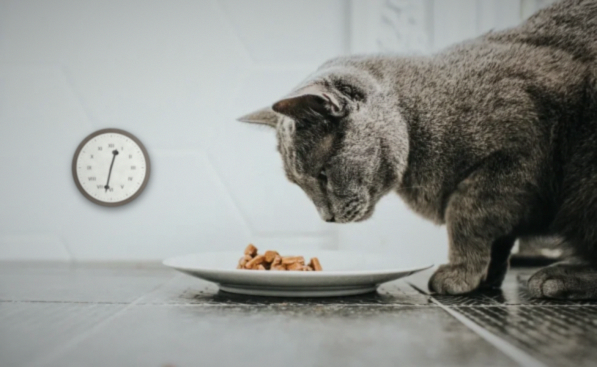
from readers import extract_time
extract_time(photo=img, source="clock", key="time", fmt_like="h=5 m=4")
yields h=12 m=32
